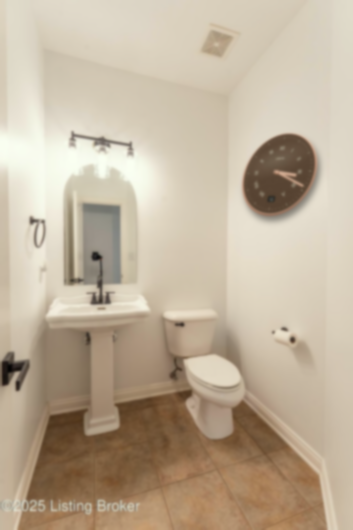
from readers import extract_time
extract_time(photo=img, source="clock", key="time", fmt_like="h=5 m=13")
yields h=3 m=19
